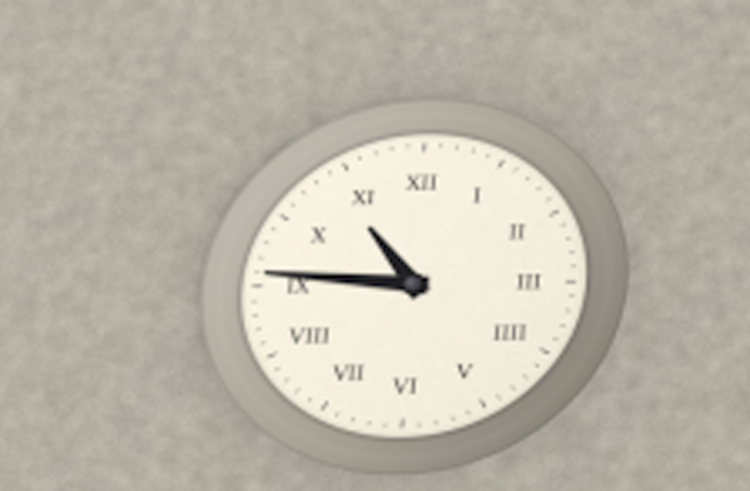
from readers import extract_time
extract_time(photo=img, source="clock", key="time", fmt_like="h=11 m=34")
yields h=10 m=46
